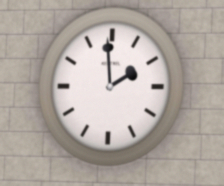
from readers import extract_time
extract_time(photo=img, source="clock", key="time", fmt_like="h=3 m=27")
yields h=1 m=59
